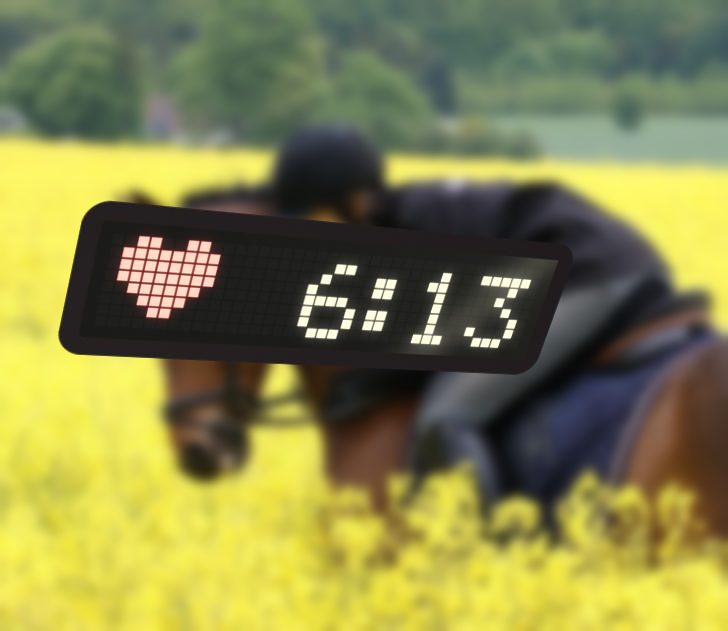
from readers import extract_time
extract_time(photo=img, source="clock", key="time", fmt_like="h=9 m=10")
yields h=6 m=13
